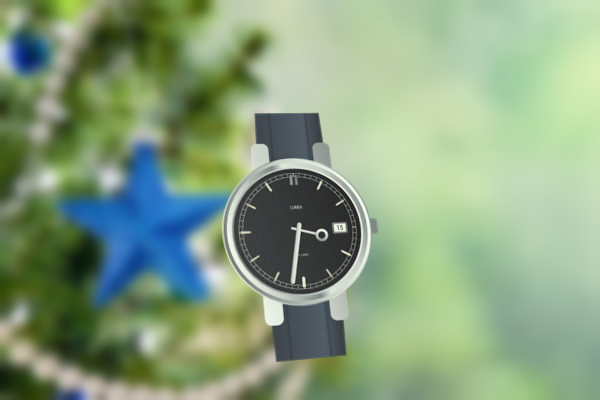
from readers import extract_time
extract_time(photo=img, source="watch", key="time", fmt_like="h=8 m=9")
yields h=3 m=32
